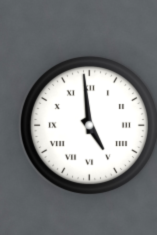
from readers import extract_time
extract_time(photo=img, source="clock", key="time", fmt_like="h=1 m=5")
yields h=4 m=59
